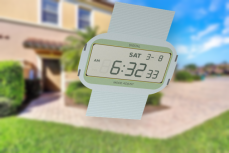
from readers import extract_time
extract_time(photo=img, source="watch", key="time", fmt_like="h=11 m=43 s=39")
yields h=6 m=32 s=33
